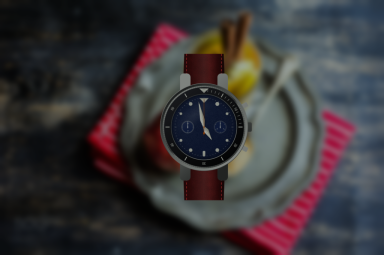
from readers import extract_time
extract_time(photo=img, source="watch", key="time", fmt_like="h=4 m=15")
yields h=4 m=58
